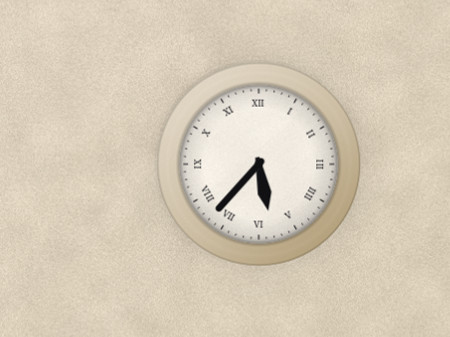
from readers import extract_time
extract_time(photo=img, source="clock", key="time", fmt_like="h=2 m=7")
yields h=5 m=37
